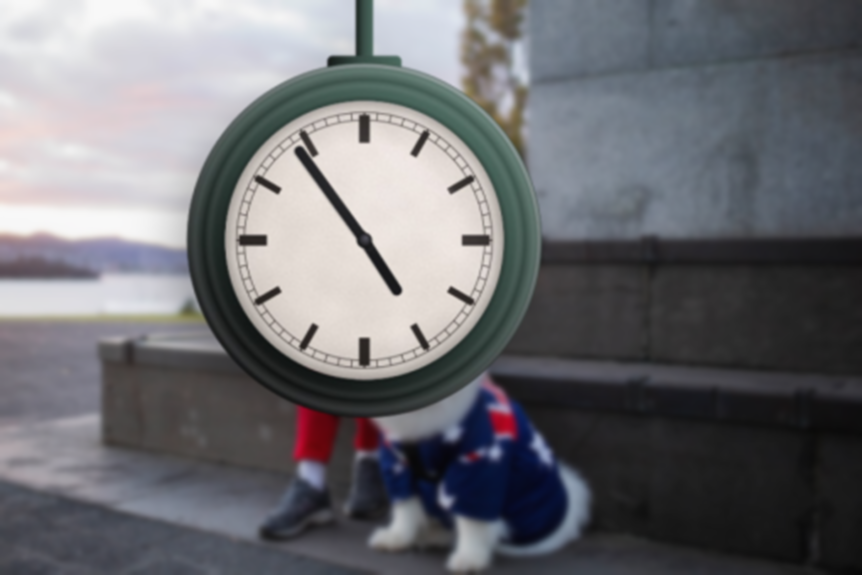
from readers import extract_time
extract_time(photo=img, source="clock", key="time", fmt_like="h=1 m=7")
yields h=4 m=54
